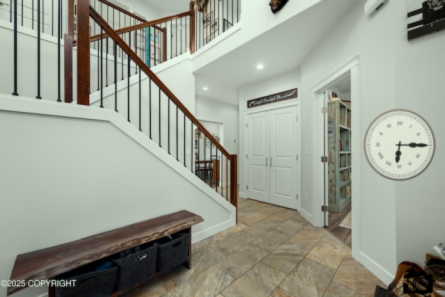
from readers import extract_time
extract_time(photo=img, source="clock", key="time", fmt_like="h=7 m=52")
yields h=6 m=15
